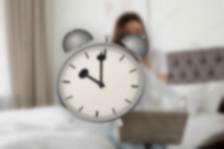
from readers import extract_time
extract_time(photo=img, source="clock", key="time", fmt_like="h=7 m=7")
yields h=9 m=59
